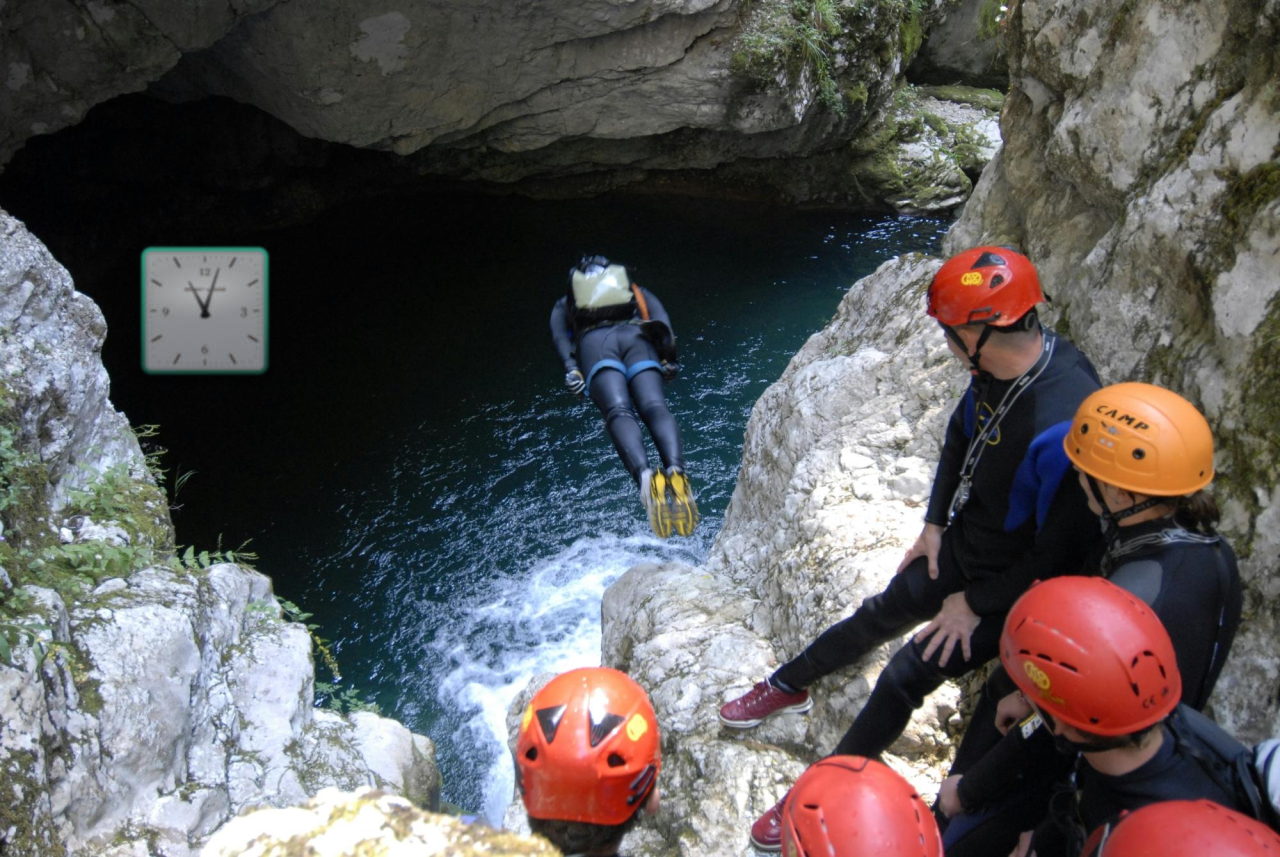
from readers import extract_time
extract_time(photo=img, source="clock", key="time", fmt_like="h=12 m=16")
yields h=11 m=3
